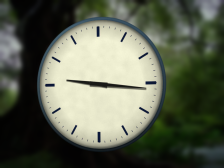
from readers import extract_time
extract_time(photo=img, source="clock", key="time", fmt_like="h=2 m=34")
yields h=9 m=16
